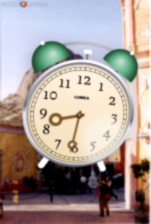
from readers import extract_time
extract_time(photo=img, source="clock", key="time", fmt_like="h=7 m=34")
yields h=8 m=31
